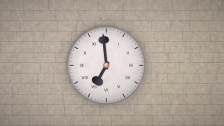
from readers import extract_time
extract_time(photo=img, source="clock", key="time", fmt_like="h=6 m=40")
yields h=6 m=59
